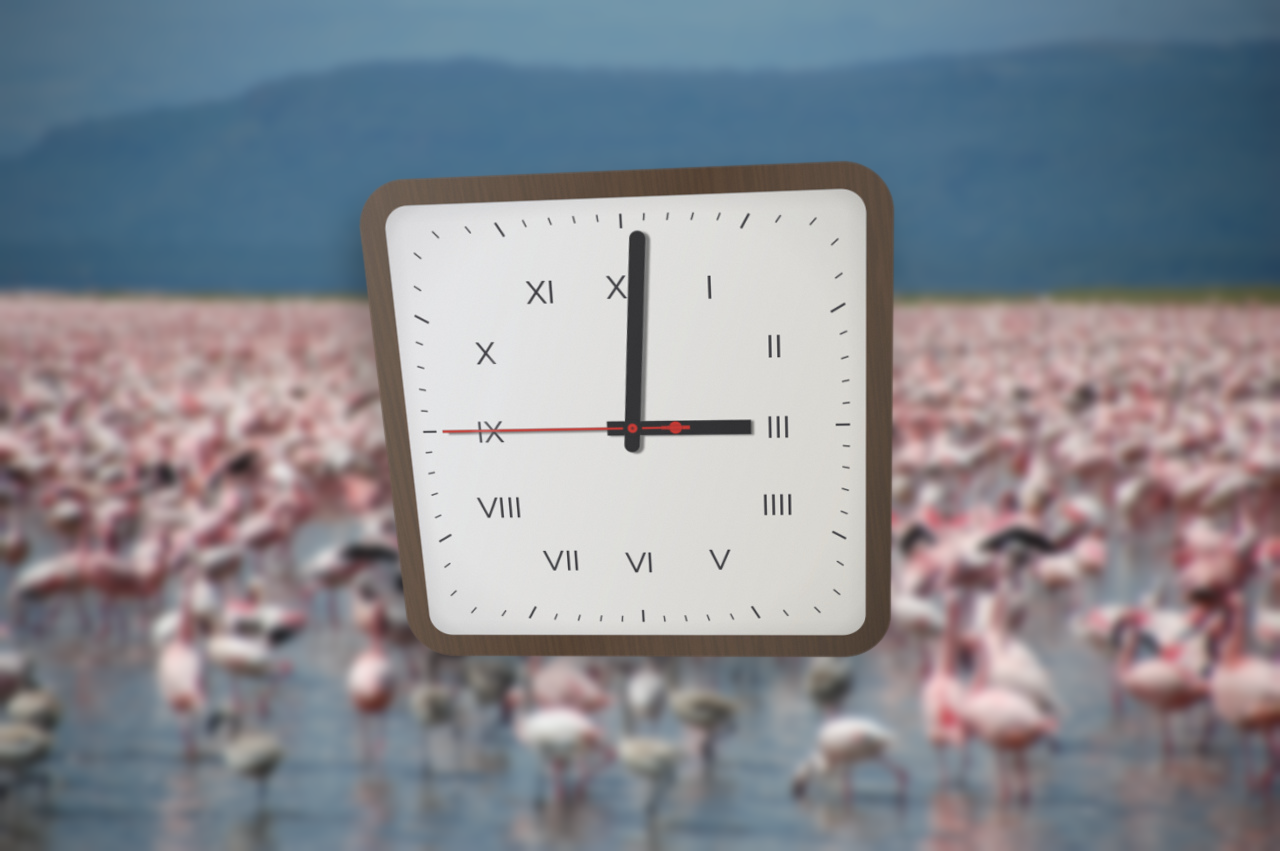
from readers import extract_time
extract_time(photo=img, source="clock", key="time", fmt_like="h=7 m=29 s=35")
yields h=3 m=0 s=45
